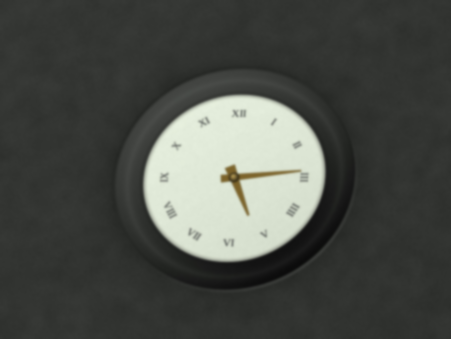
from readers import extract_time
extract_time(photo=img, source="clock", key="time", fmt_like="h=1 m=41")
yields h=5 m=14
